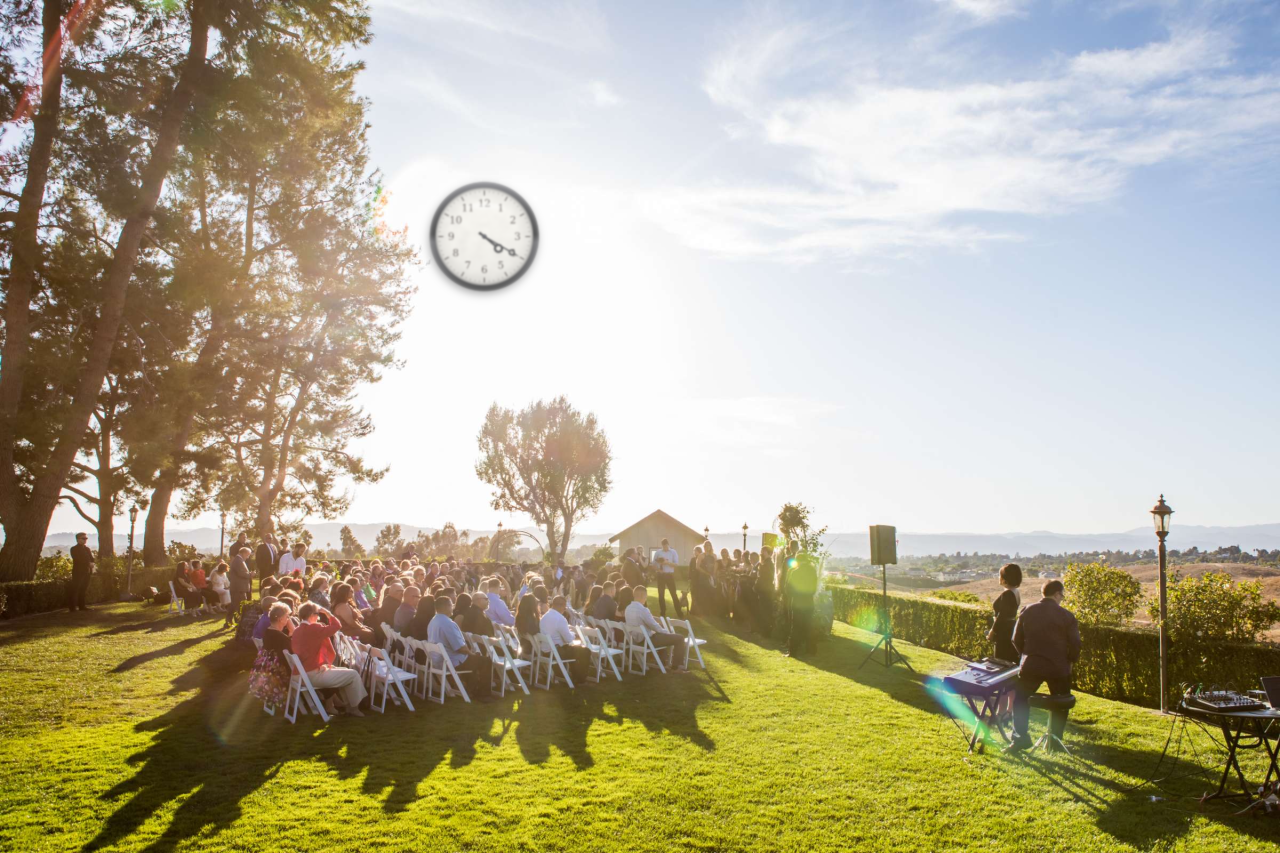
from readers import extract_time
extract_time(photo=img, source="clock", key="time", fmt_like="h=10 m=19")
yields h=4 m=20
